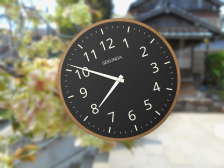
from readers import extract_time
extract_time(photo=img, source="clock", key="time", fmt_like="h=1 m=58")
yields h=7 m=51
